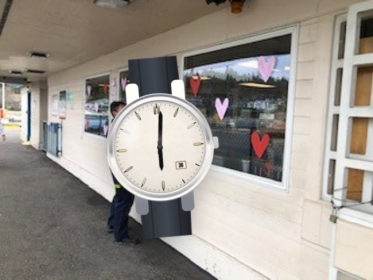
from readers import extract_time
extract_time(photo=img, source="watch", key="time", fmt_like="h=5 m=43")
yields h=6 m=1
